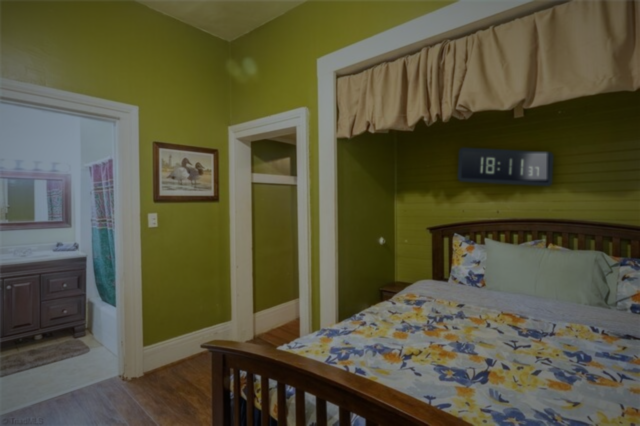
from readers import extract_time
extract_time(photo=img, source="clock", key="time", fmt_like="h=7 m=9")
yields h=18 m=11
